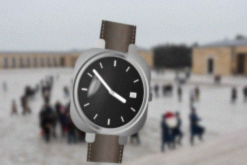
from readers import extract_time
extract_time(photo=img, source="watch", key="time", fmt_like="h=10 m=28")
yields h=3 m=52
